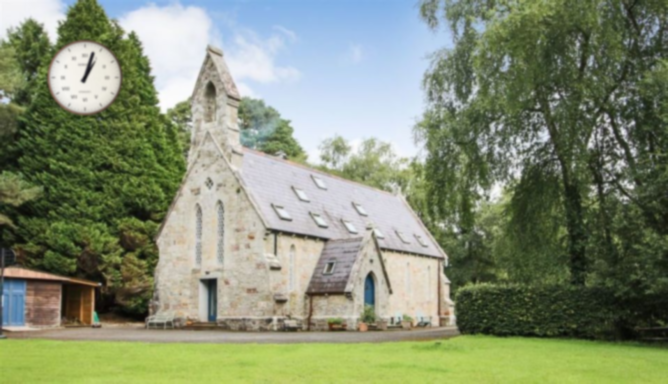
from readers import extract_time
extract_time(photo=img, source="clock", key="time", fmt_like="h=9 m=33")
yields h=1 m=3
